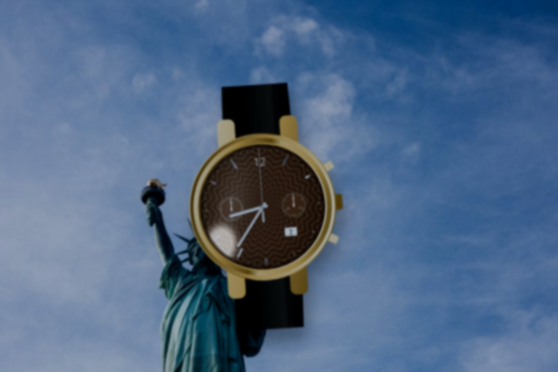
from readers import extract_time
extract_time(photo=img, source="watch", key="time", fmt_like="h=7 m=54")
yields h=8 m=36
